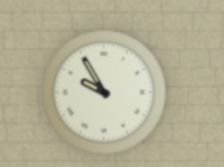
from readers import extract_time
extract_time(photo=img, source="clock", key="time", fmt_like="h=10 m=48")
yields h=9 m=55
